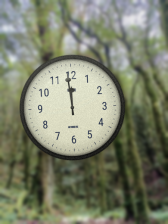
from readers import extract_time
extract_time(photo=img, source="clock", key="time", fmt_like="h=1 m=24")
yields h=11 m=59
